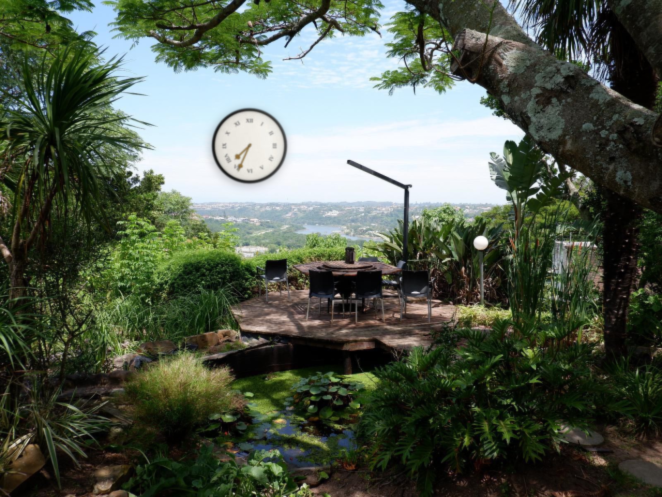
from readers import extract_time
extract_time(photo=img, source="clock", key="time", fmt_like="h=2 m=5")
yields h=7 m=34
